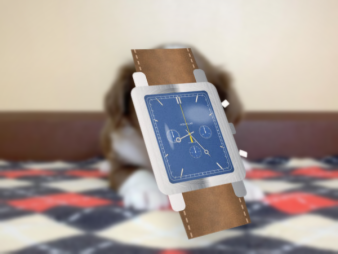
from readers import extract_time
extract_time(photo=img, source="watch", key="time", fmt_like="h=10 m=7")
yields h=8 m=25
